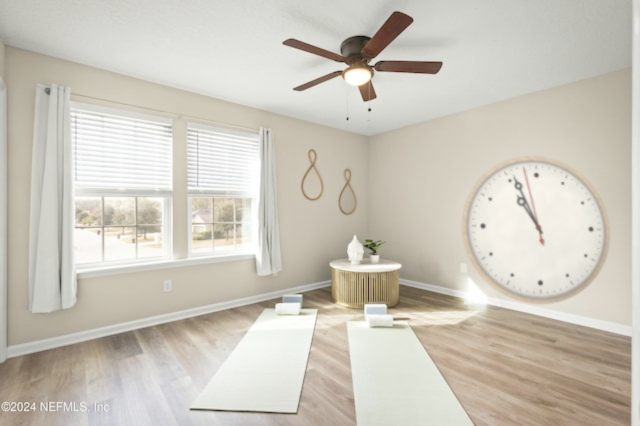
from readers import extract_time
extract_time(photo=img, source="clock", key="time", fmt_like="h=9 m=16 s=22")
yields h=10 m=55 s=58
